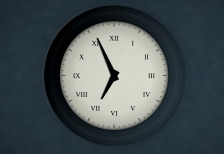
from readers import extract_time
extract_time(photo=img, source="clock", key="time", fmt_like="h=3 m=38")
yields h=6 m=56
